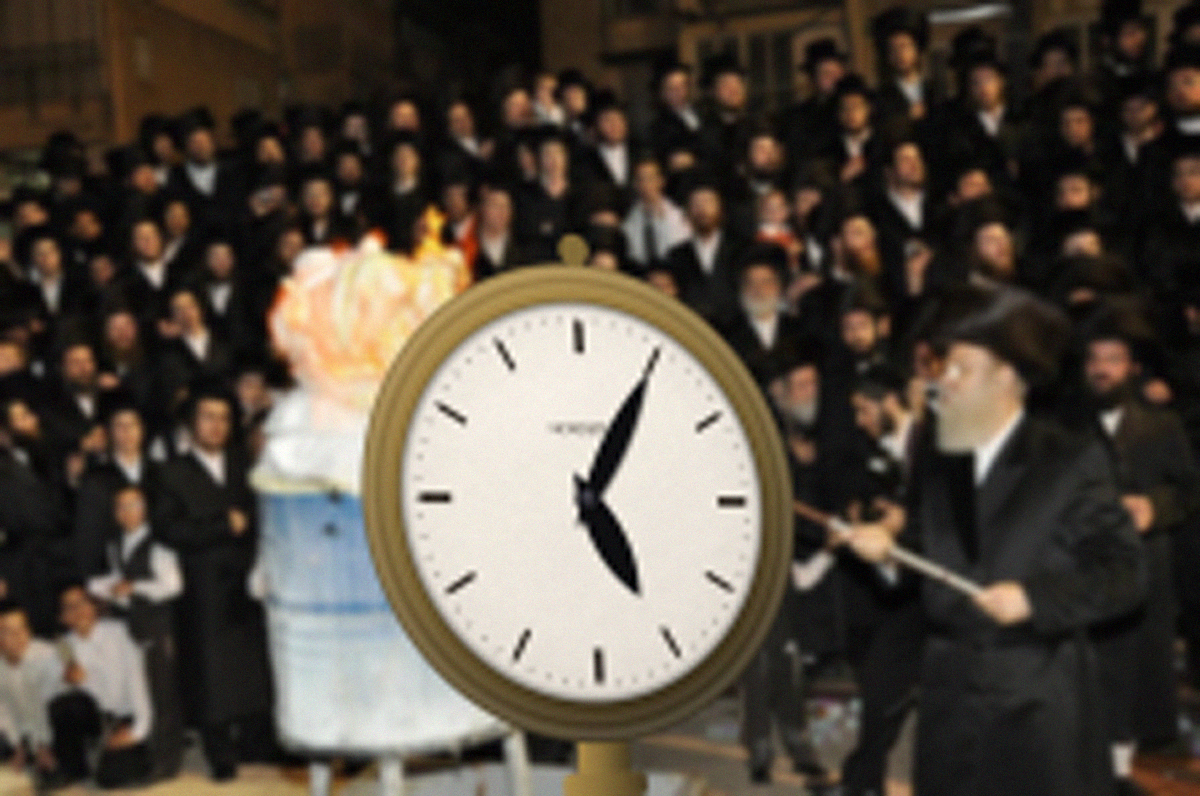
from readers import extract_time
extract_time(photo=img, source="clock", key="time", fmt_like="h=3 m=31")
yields h=5 m=5
